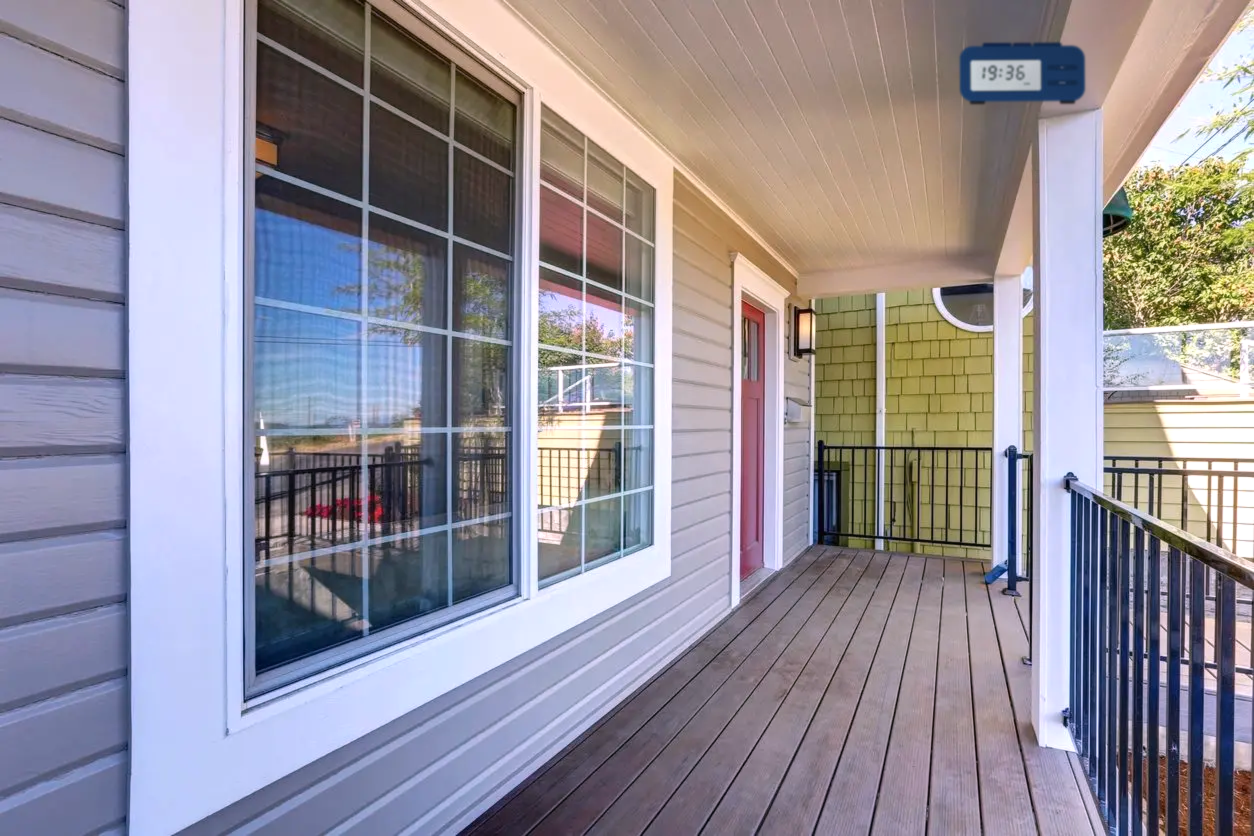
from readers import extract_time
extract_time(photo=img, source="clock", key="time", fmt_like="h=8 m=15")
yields h=19 m=36
